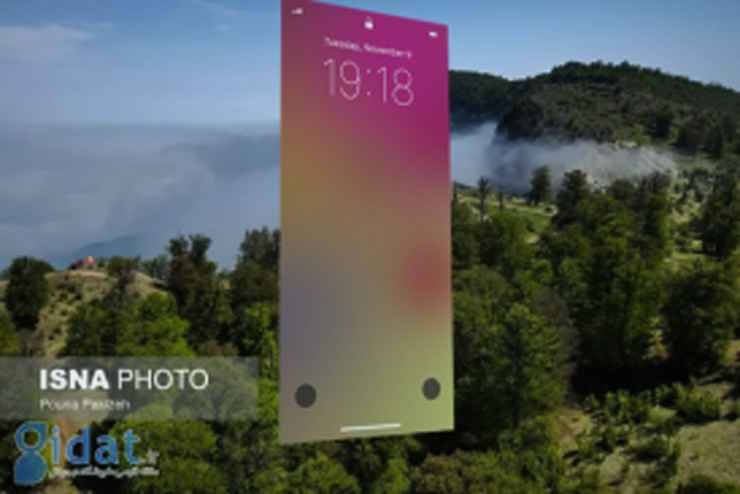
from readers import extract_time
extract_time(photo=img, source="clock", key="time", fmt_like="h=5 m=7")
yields h=19 m=18
